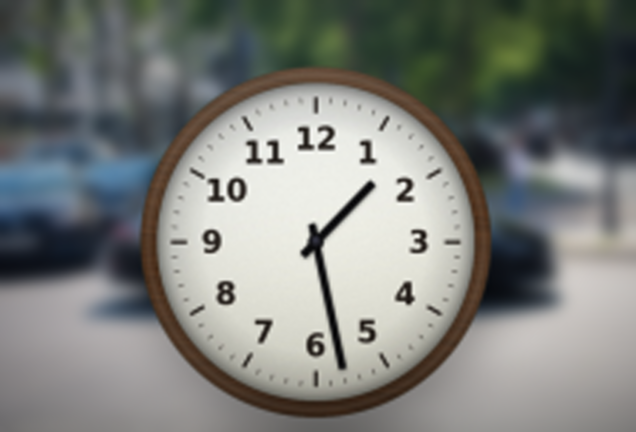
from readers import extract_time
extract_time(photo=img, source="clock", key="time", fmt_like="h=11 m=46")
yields h=1 m=28
